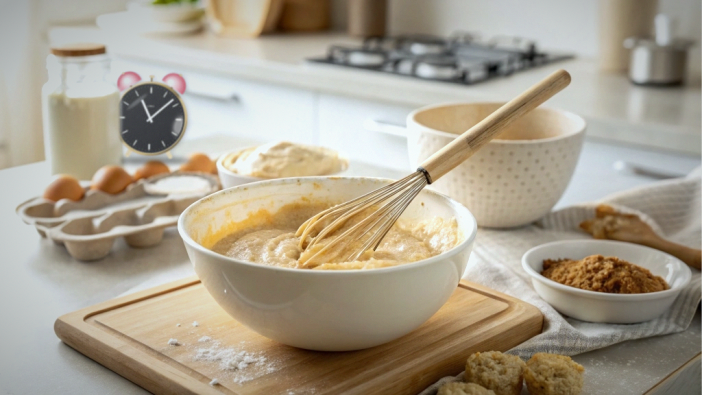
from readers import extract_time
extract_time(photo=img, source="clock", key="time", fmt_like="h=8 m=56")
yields h=11 m=8
